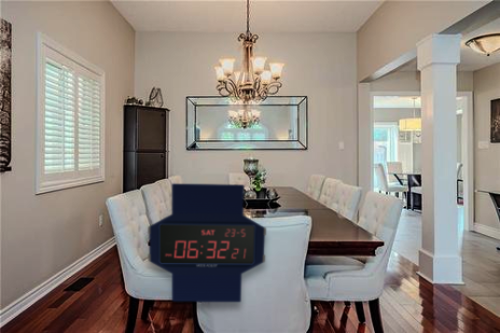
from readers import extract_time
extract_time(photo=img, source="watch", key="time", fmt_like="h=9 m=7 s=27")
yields h=6 m=32 s=21
